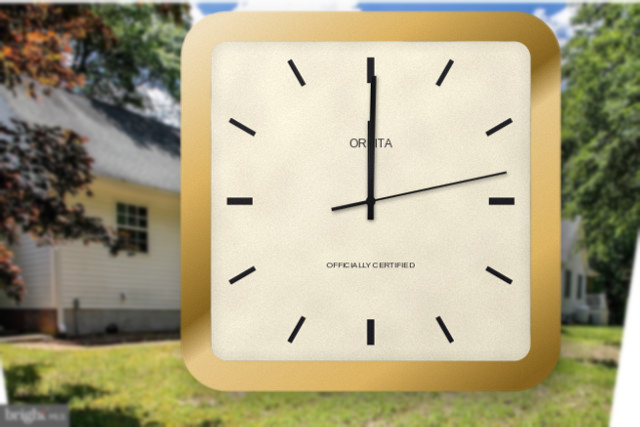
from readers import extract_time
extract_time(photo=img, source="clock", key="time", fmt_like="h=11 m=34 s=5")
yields h=12 m=0 s=13
